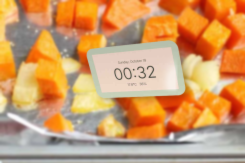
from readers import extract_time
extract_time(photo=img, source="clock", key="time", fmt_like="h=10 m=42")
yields h=0 m=32
